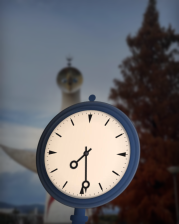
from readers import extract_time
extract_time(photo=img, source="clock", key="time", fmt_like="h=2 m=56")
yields h=7 m=29
